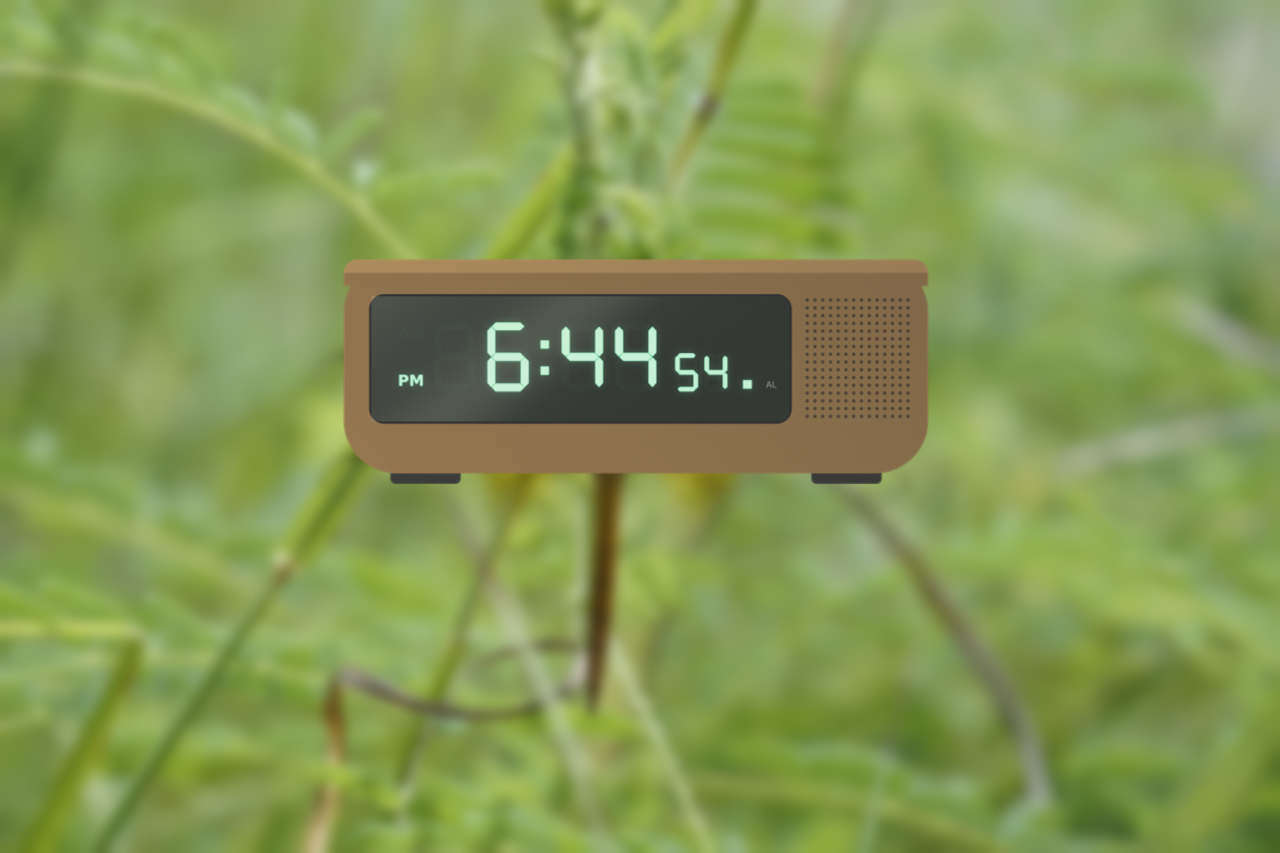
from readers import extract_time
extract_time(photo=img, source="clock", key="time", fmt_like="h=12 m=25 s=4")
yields h=6 m=44 s=54
